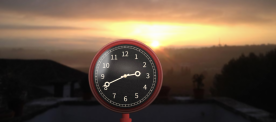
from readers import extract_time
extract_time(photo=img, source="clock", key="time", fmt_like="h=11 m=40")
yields h=2 m=41
